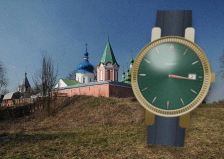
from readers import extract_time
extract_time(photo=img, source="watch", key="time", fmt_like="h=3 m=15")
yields h=3 m=16
